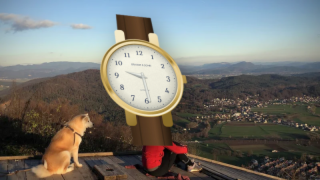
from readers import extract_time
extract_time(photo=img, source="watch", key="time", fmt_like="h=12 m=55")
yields h=9 m=29
